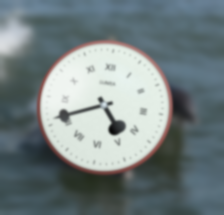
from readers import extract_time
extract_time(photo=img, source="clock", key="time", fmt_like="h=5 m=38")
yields h=4 m=41
